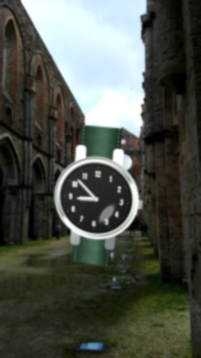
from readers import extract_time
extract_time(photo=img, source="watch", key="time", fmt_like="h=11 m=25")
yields h=8 m=52
